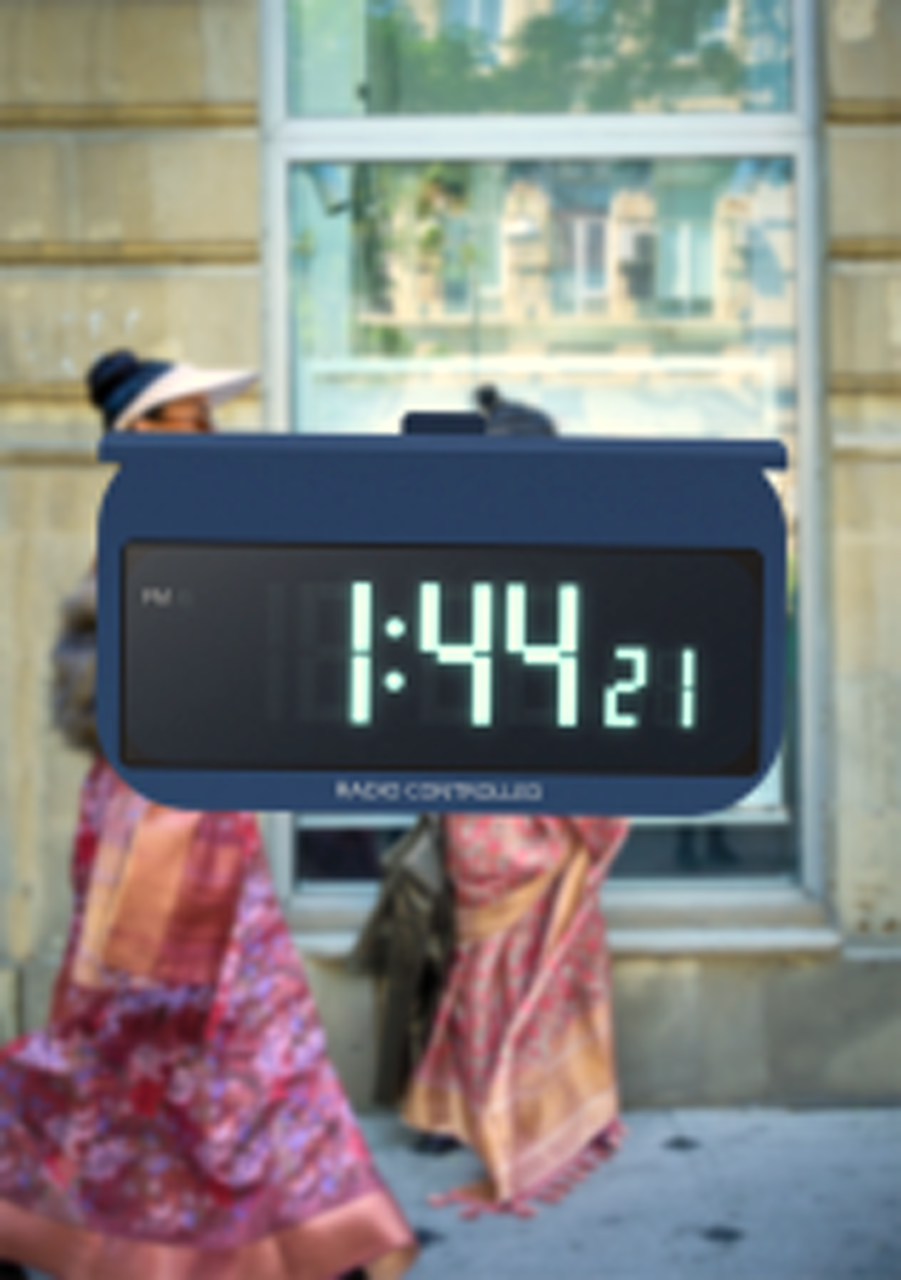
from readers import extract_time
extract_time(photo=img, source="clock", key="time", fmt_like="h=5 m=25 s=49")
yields h=1 m=44 s=21
